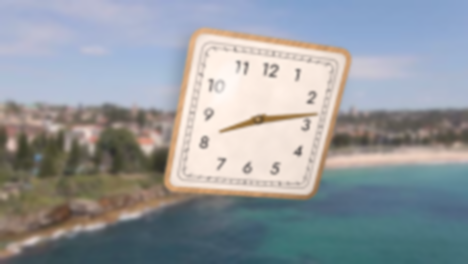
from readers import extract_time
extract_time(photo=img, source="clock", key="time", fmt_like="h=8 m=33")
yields h=8 m=13
